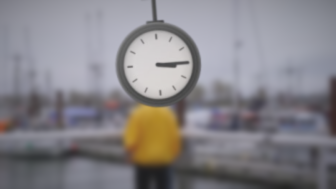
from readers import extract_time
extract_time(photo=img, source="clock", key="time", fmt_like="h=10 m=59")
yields h=3 m=15
